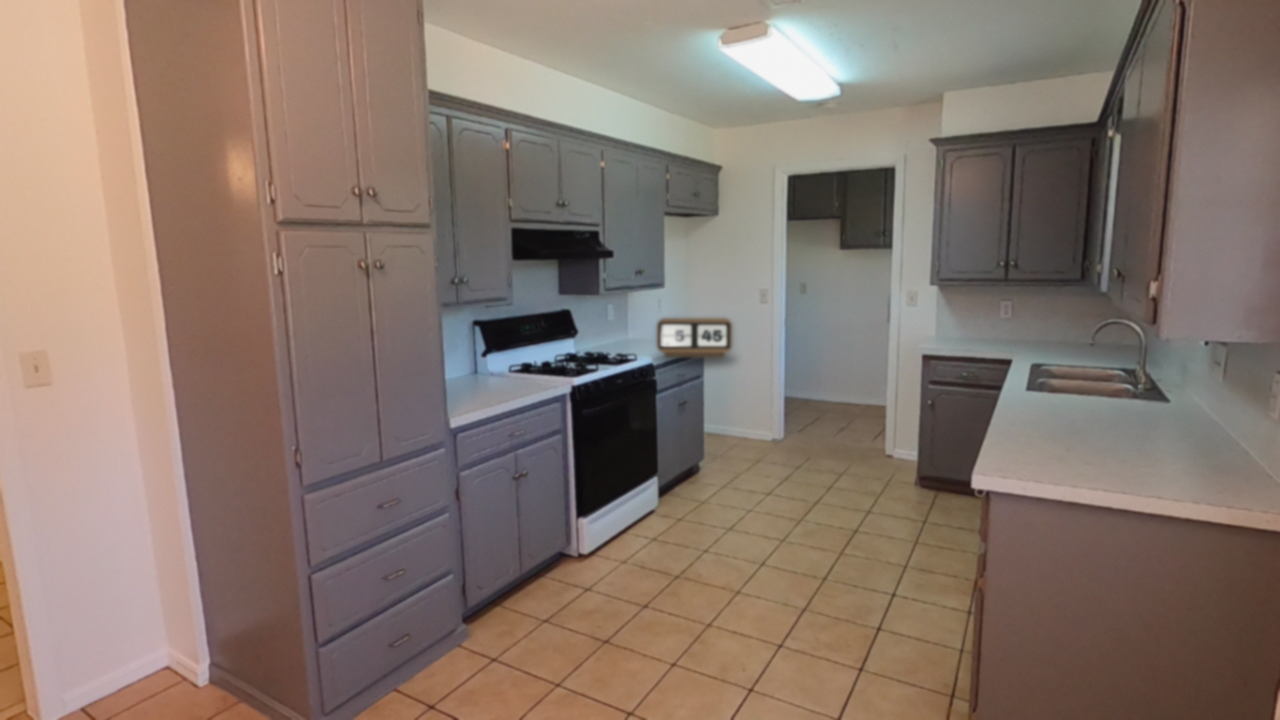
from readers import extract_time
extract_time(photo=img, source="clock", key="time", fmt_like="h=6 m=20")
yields h=5 m=45
